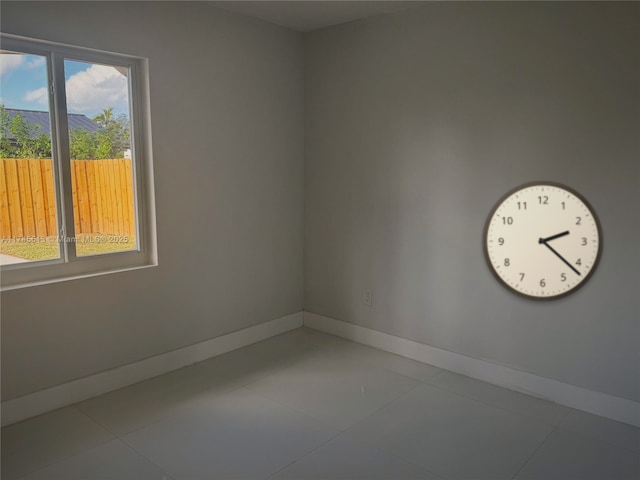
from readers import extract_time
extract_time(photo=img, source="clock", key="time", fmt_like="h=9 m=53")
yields h=2 m=22
